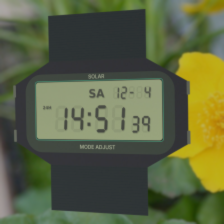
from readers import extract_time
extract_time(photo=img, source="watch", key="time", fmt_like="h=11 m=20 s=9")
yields h=14 m=51 s=39
